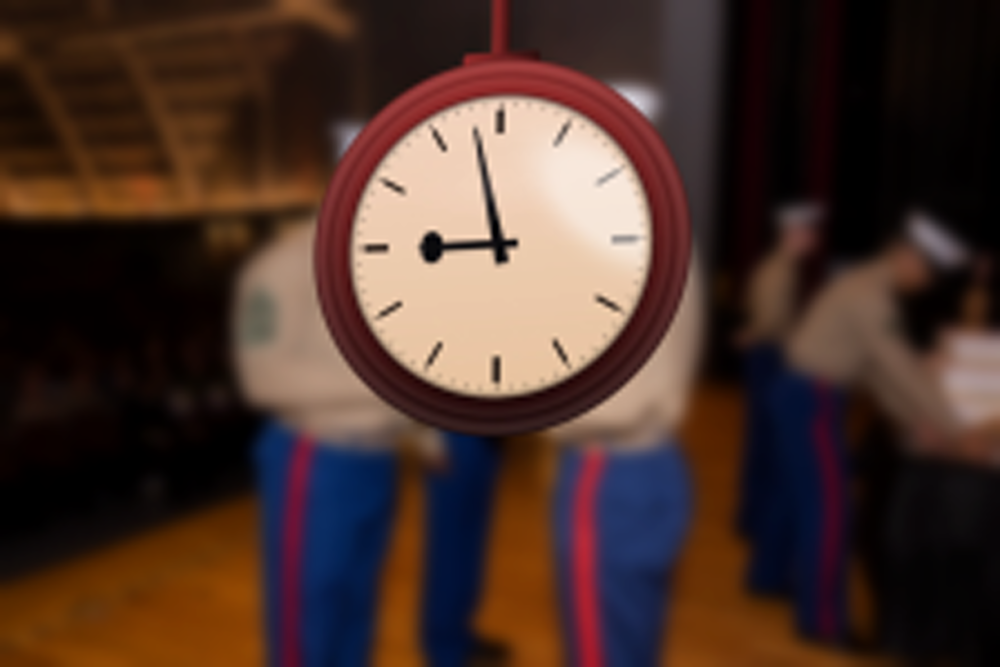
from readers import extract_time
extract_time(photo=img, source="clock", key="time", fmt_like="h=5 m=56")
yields h=8 m=58
